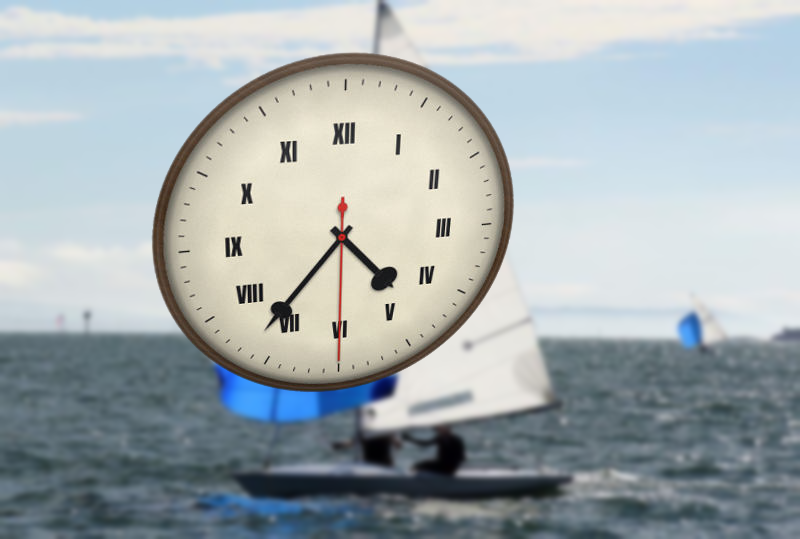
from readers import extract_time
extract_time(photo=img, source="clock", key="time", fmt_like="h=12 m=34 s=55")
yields h=4 m=36 s=30
